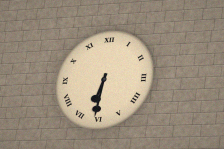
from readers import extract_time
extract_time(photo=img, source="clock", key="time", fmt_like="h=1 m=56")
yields h=6 m=31
